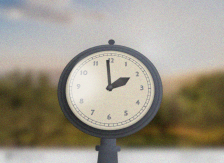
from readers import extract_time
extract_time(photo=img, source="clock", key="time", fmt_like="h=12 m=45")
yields h=1 m=59
